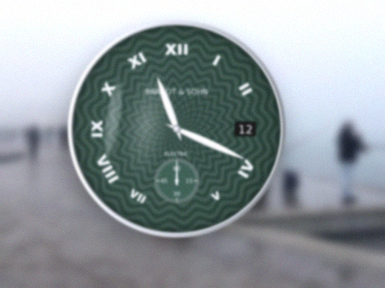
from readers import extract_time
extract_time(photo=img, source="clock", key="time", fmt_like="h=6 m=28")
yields h=11 m=19
